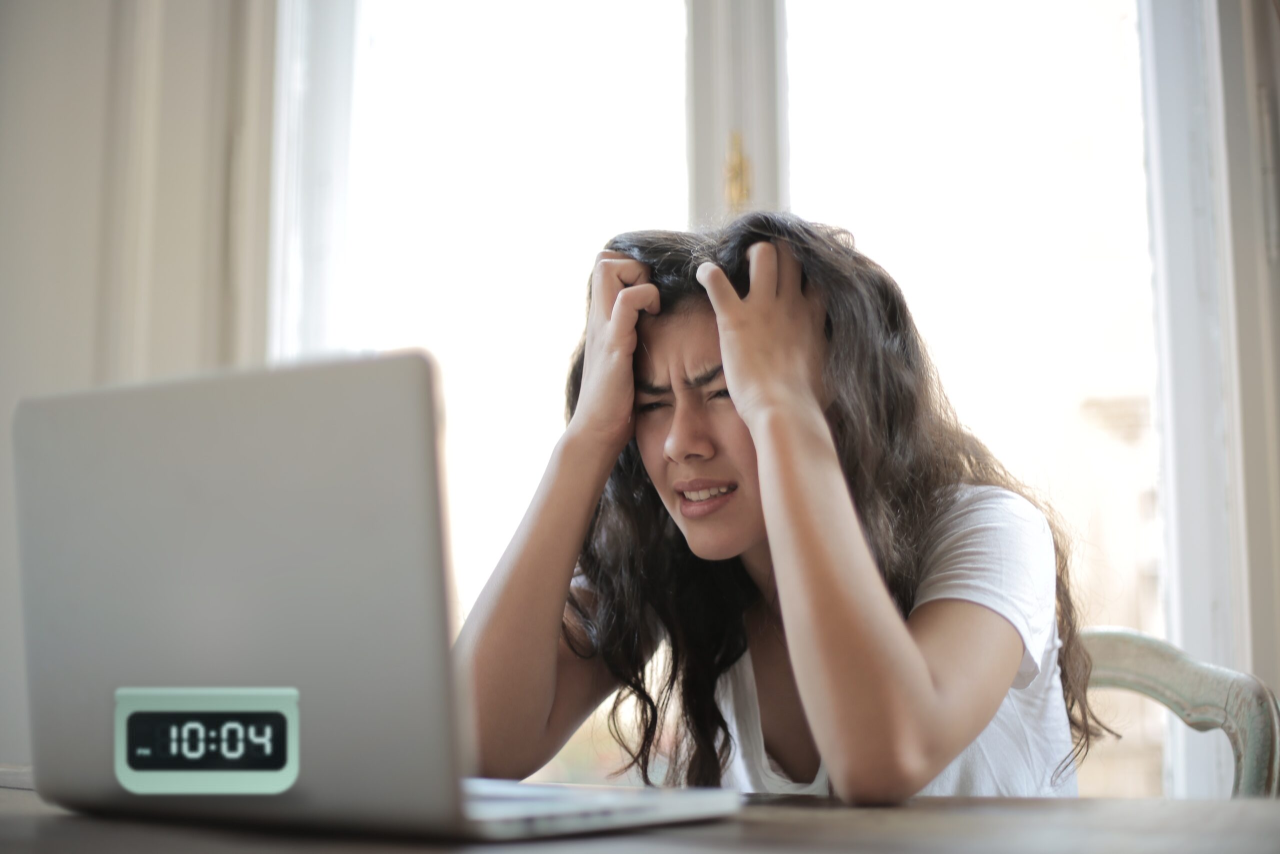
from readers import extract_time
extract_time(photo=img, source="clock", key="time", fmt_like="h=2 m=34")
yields h=10 m=4
